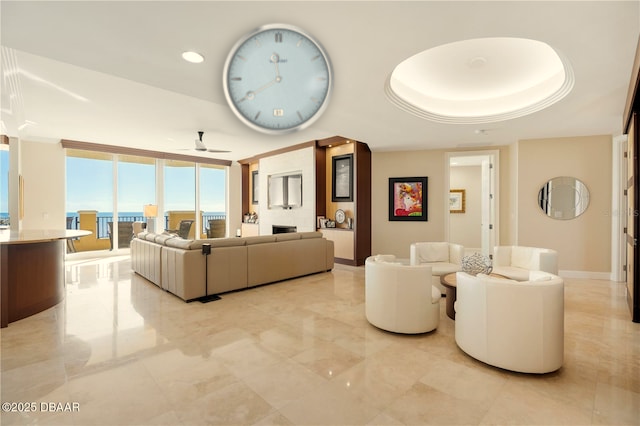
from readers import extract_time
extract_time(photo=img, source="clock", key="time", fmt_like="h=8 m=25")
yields h=11 m=40
